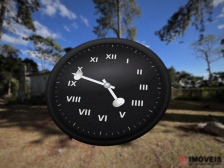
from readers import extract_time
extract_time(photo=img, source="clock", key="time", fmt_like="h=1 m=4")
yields h=4 m=48
